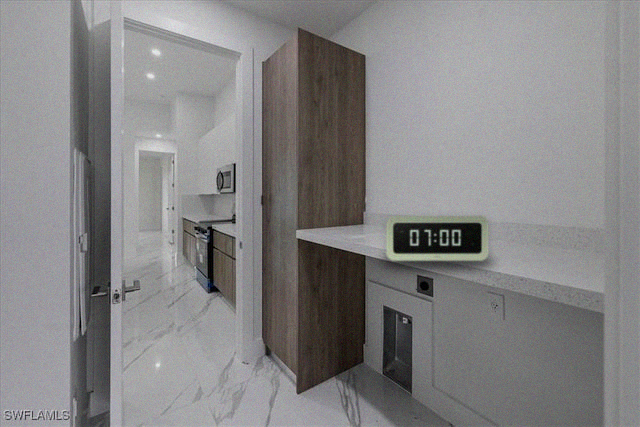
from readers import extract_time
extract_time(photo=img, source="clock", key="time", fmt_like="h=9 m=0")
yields h=7 m=0
